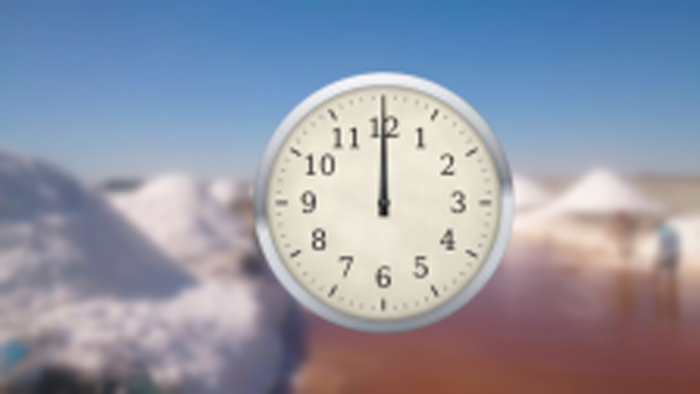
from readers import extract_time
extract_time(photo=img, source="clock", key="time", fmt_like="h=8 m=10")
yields h=12 m=0
